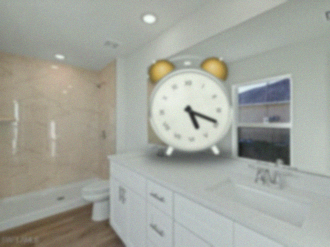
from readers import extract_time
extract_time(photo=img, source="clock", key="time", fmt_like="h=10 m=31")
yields h=5 m=19
